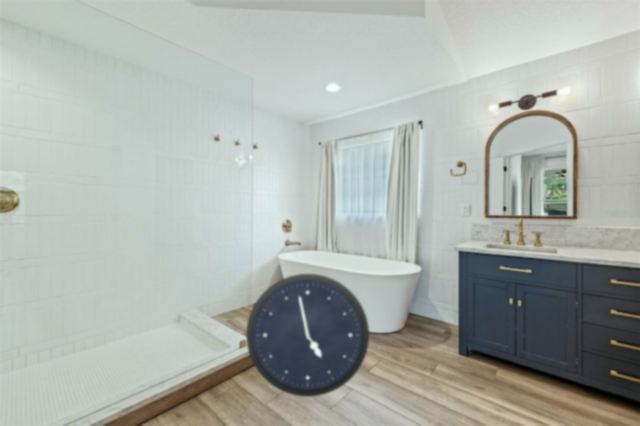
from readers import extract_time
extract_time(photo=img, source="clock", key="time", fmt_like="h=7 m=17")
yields h=4 m=58
